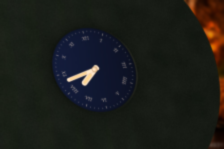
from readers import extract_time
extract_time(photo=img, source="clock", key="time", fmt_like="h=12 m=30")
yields h=7 m=43
